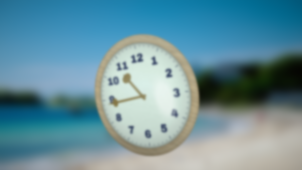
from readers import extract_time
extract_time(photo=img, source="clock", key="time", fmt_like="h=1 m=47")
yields h=10 m=44
